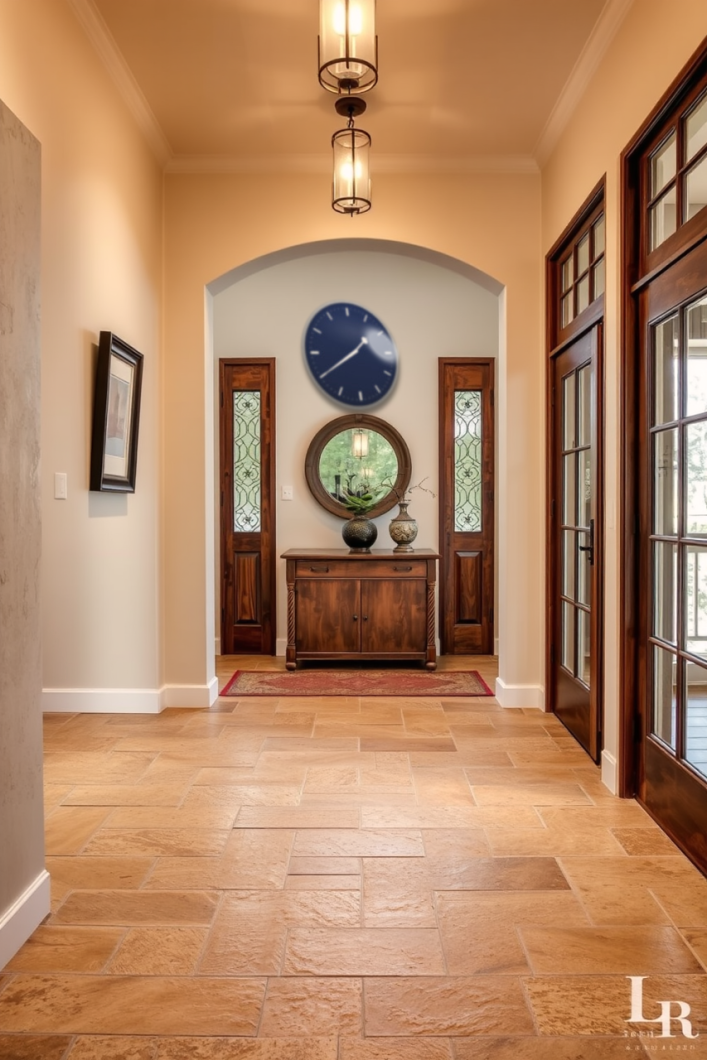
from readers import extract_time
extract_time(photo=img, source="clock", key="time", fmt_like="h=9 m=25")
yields h=1 m=40
